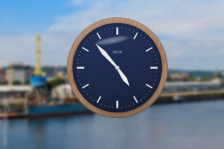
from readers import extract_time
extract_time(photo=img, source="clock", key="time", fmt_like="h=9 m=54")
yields h=4 m=53
